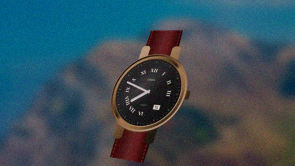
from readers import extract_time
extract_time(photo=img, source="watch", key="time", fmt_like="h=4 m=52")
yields h=7 m=48
